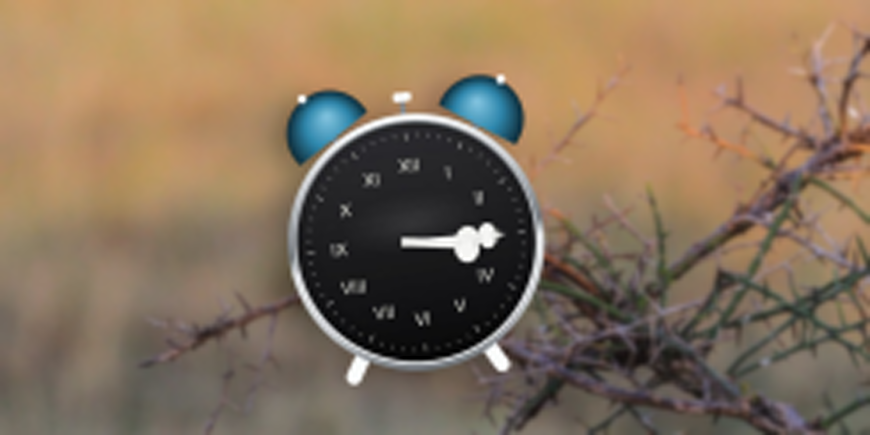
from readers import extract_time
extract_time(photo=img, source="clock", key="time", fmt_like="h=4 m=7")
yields h=3 m=15
